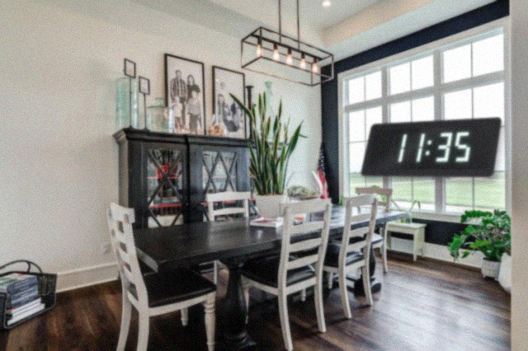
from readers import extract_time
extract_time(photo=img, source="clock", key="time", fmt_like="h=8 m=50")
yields h=11 m=35
